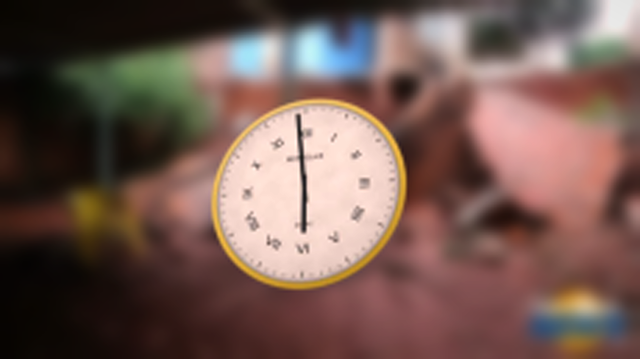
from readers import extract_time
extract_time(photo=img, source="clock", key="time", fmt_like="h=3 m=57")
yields h=5 m=59
